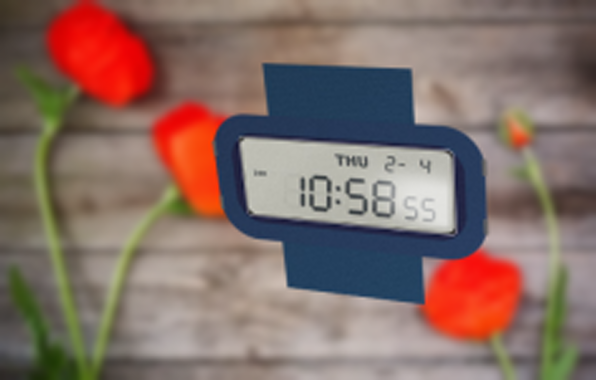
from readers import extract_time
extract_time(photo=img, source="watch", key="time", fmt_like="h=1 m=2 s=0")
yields h=10 m=58 s=55
